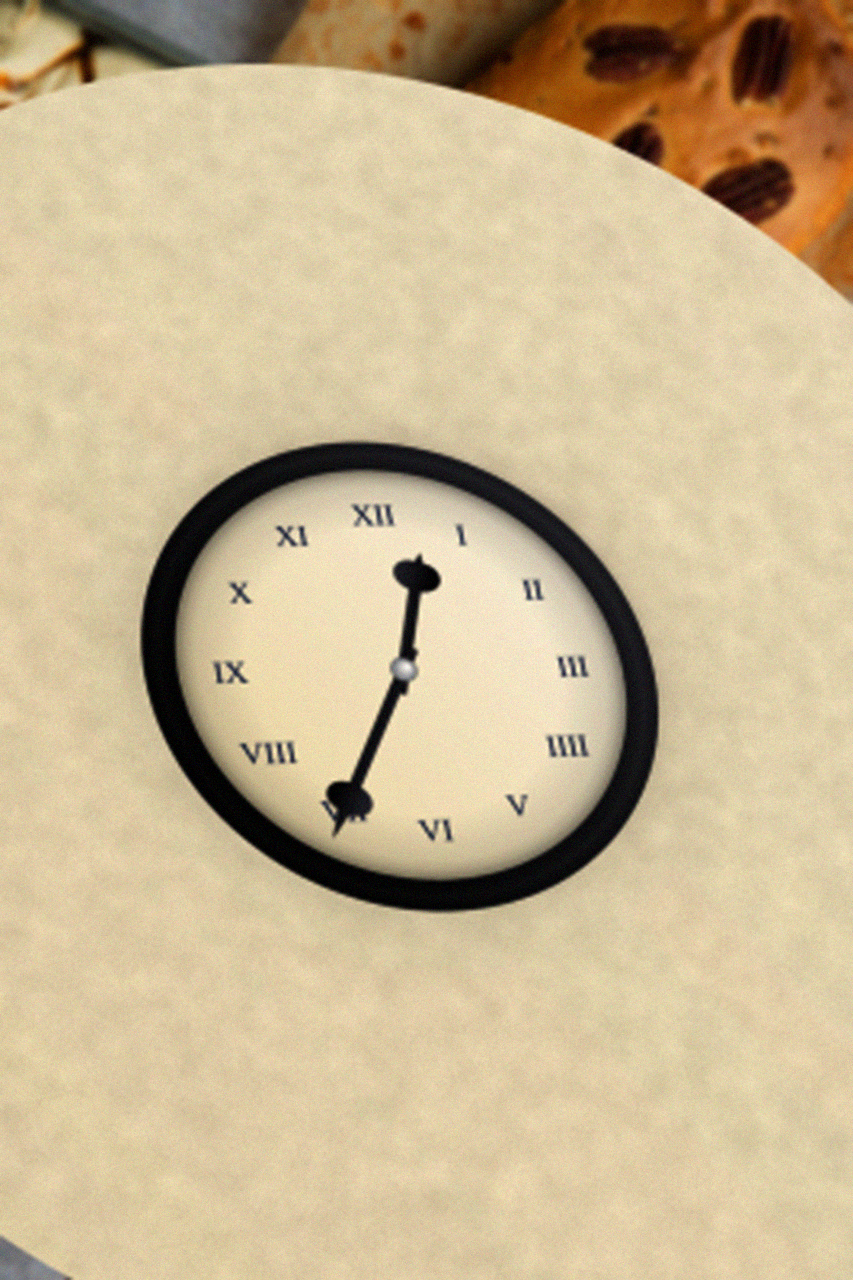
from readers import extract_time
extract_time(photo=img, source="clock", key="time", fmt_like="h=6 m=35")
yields h=12 m=35
